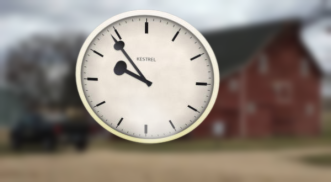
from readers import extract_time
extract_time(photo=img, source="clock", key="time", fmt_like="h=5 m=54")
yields h=9 m=54
